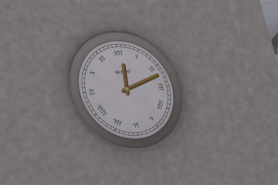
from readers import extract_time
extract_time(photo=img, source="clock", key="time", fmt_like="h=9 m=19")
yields h=12 m=12
